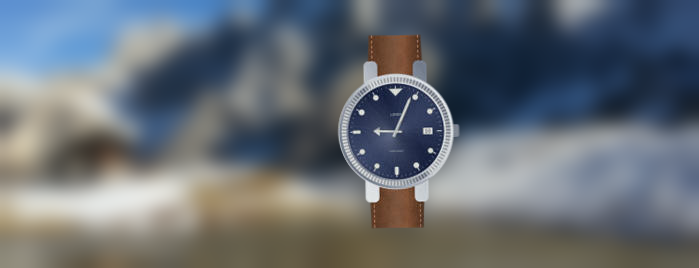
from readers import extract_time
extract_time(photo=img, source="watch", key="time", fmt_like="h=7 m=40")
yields h=9 m=4
